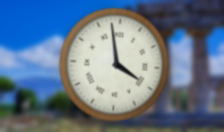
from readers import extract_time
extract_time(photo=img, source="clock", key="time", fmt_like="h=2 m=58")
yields h=3 m=58
